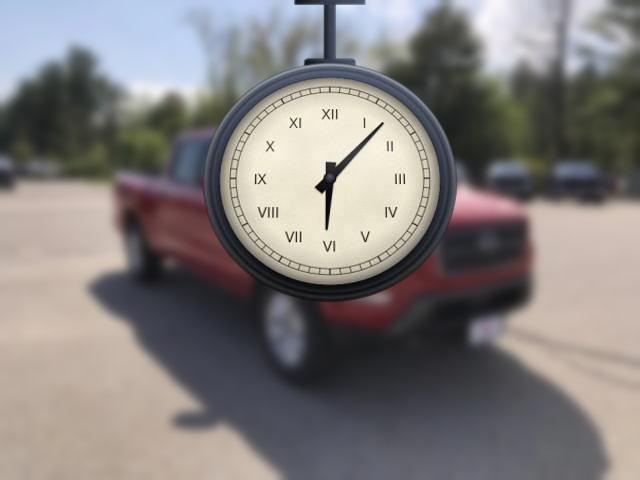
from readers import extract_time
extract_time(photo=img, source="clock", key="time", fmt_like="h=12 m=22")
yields h=6 m=7
